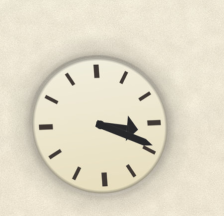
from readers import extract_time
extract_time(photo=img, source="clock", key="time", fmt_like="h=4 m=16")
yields h=3 m=19
